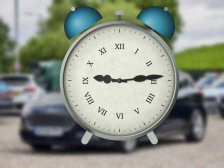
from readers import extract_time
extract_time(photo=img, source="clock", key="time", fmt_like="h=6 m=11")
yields h=9 m=14
